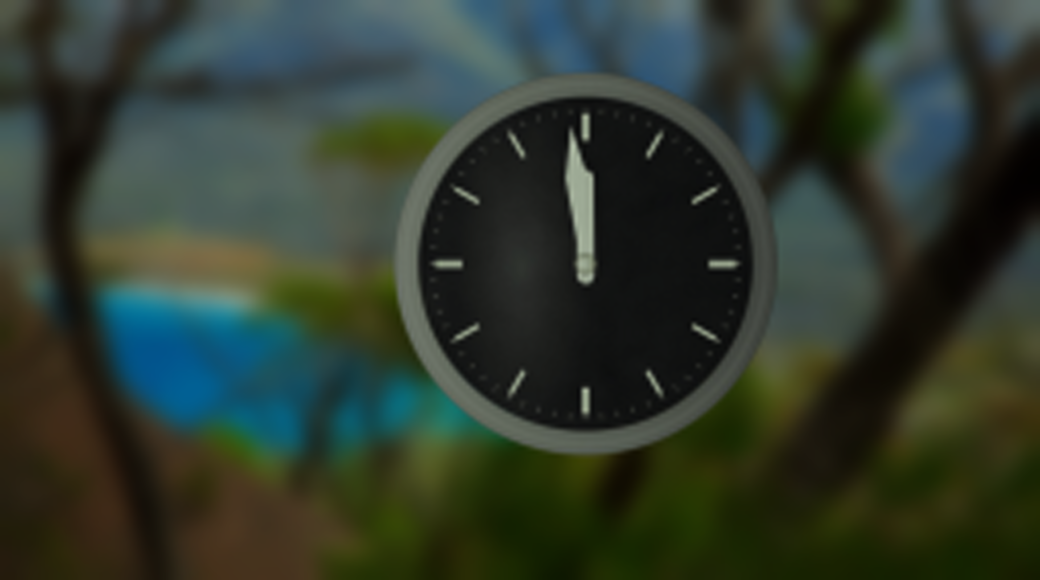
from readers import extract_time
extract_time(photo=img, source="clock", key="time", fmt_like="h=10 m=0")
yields h=11 m=59
